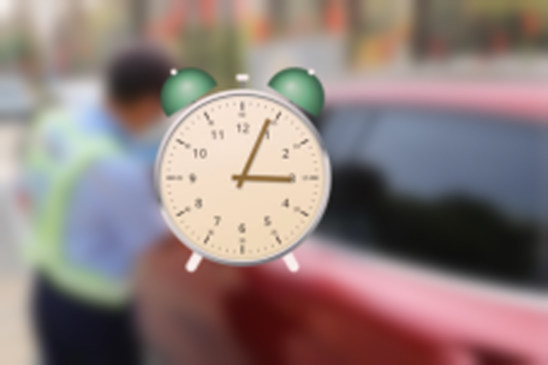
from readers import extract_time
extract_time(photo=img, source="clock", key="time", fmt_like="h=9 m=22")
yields h=3 m=4
